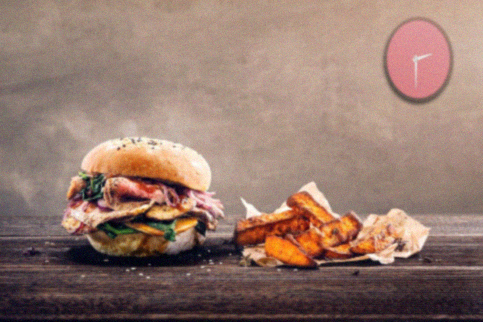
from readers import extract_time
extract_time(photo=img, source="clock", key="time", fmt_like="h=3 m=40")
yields h=2 m=30
